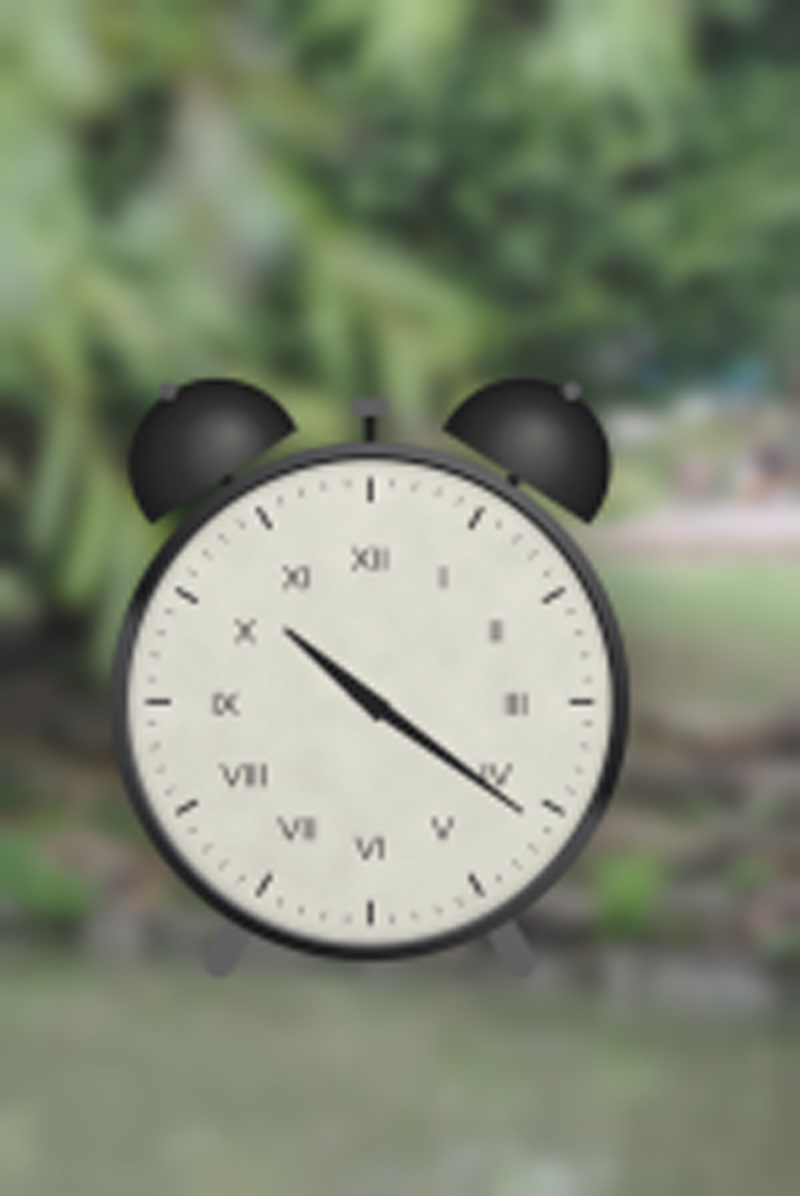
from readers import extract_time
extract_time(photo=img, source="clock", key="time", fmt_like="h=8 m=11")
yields h=10 m=21
